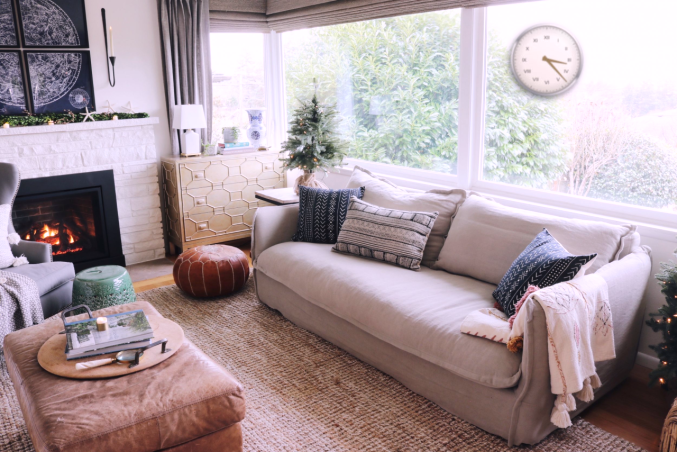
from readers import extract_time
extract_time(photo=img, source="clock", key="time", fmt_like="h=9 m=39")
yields h=3 m=23
